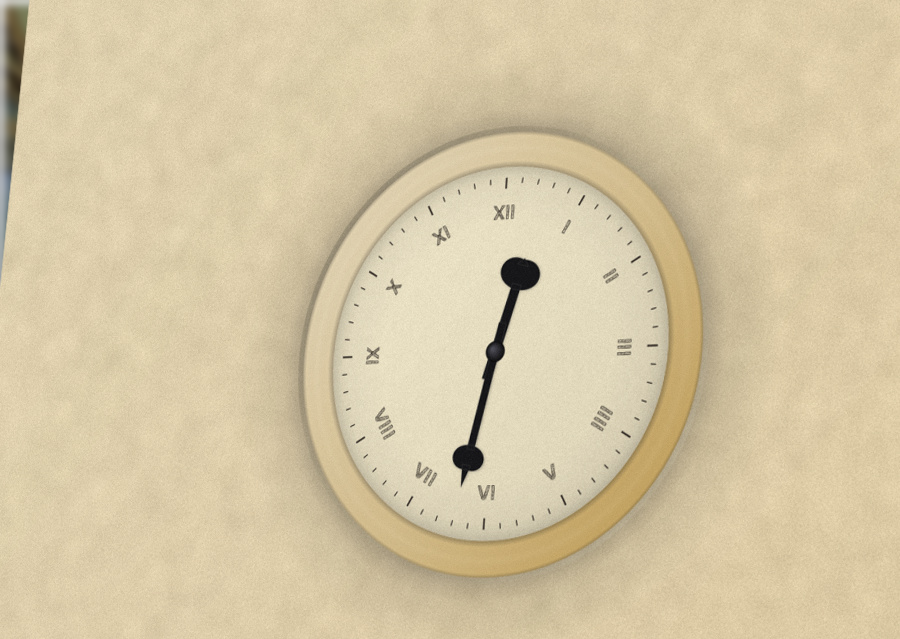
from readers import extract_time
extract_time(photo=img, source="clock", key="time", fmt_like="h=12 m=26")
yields h=12 m=32
